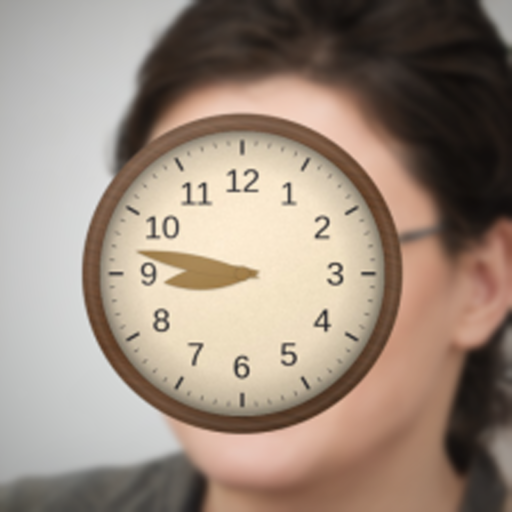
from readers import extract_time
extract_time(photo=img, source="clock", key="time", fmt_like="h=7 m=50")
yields h=8 m=47
